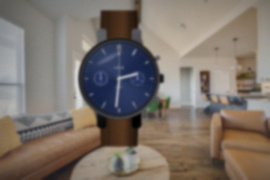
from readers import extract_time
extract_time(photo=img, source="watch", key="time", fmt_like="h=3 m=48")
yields h=2 m=31
